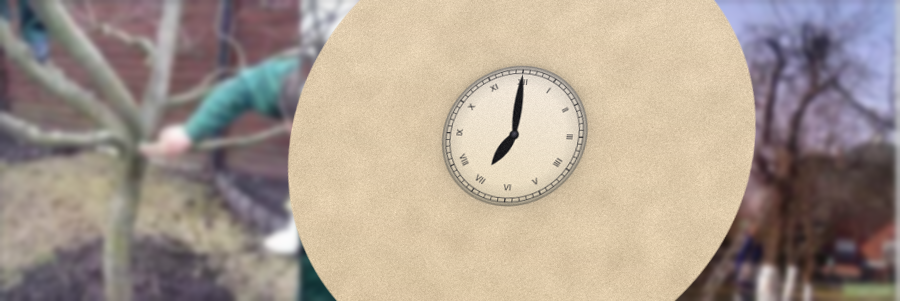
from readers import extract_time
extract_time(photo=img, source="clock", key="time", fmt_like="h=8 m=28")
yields h=7 m=0
